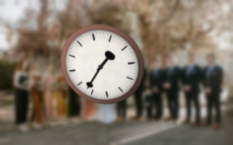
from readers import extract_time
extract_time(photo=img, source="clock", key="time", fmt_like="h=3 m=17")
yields h=1 m=37
